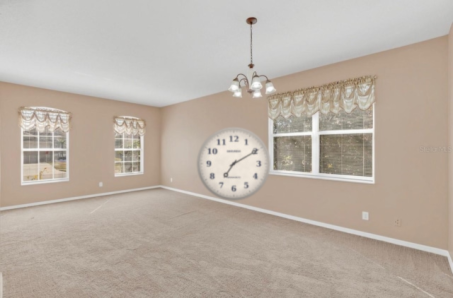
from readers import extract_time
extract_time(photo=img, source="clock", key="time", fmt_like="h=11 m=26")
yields h=7 m=10
